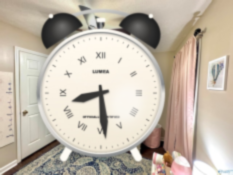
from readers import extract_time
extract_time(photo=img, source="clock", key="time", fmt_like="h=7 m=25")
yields h=8 m=29
